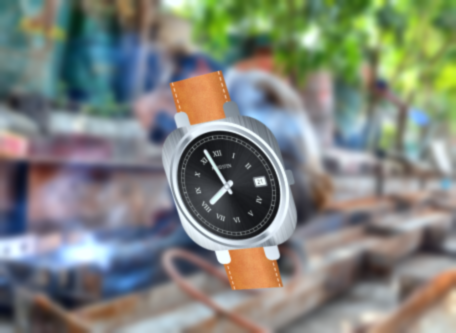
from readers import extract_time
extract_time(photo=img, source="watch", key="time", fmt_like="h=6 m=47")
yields h=7 m=57
